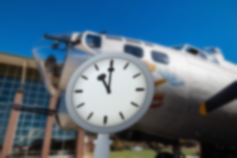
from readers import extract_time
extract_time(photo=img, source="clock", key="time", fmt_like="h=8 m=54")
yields h=11 m=0
